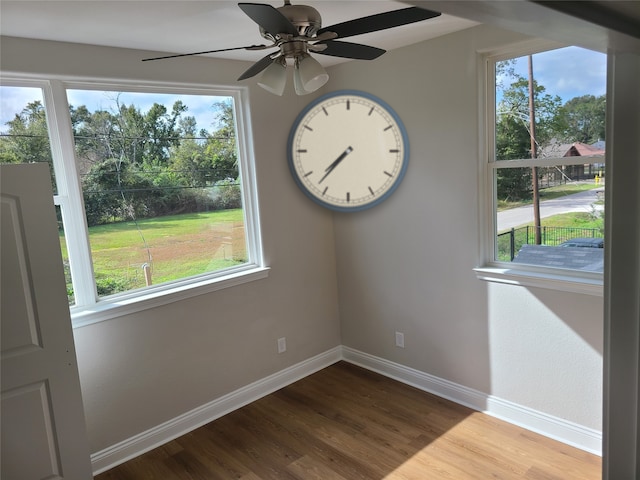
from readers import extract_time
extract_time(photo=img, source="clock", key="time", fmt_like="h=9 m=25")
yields h=7 m=37
